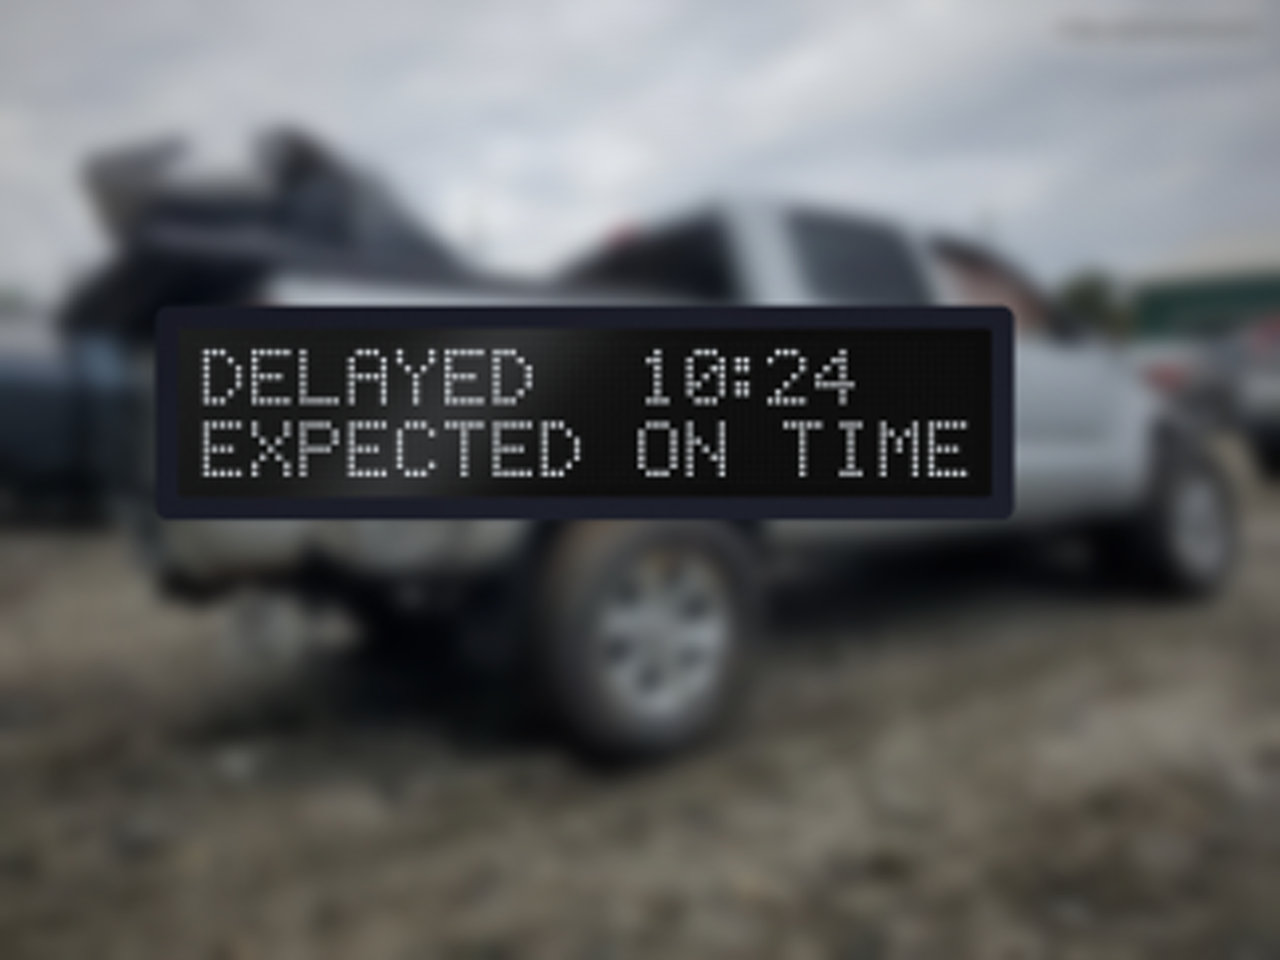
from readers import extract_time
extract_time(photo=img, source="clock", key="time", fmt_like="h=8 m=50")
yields h=10 m=24
